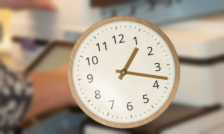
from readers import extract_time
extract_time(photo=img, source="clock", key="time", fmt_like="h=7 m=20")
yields h=1 m=18
